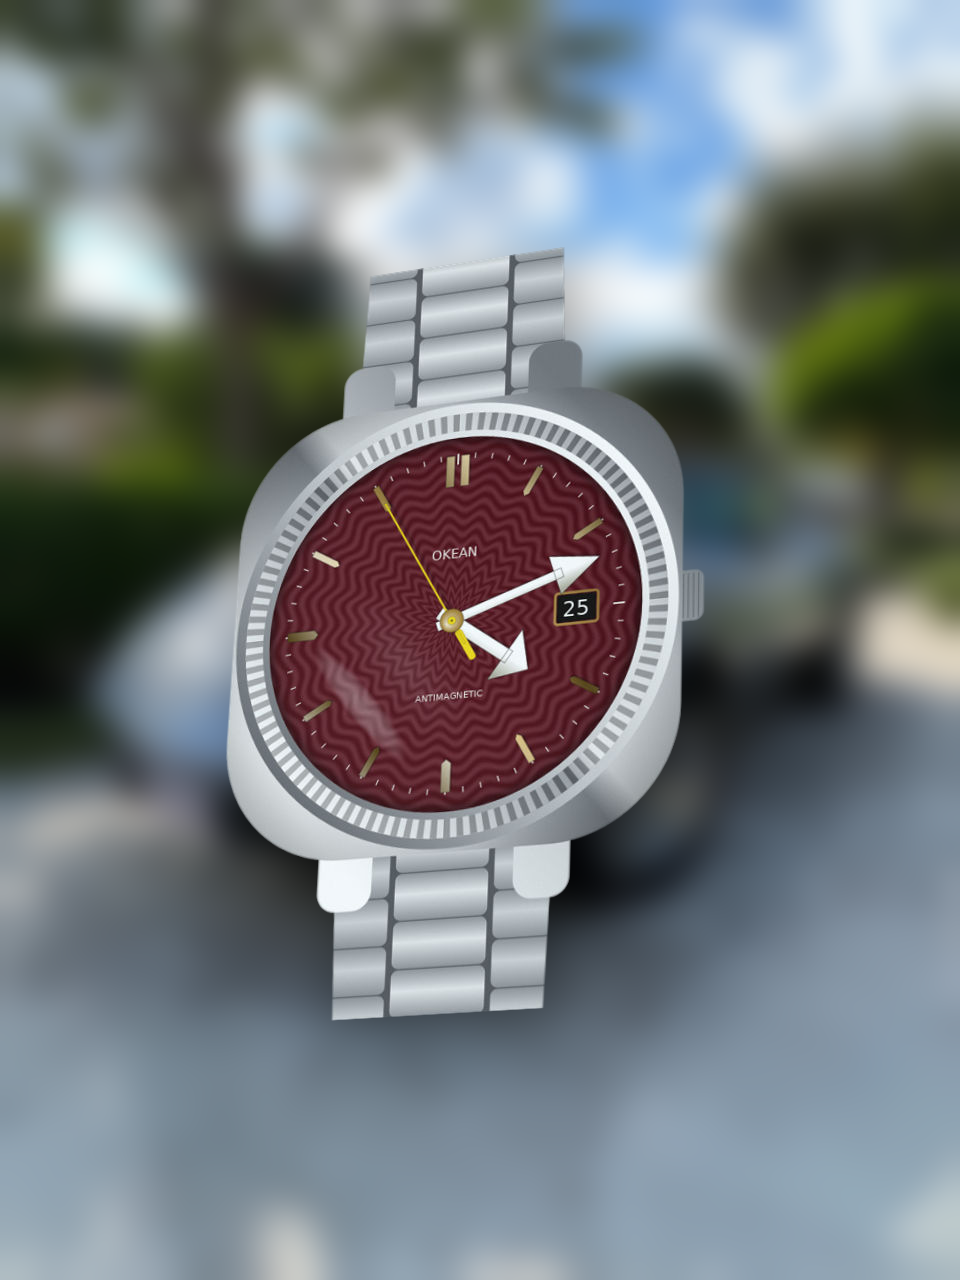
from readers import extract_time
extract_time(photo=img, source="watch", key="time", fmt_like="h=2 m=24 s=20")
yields h=4 m=11 s=55
